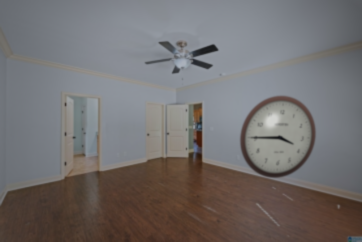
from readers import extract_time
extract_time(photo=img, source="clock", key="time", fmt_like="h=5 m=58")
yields h=3 m=45
